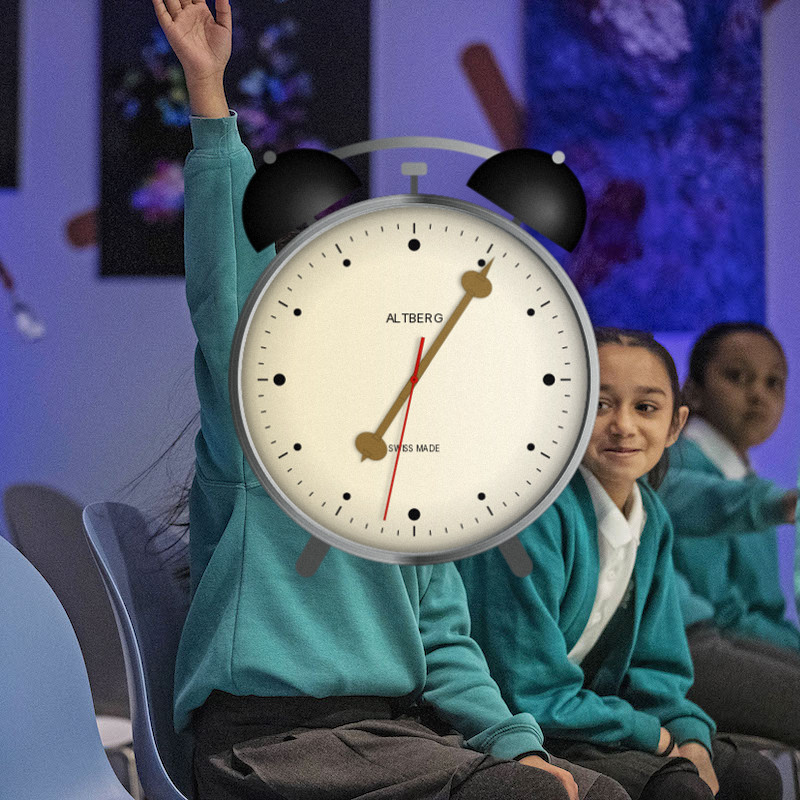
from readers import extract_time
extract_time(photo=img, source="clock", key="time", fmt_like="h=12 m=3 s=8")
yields h=7 m=5 s=32
